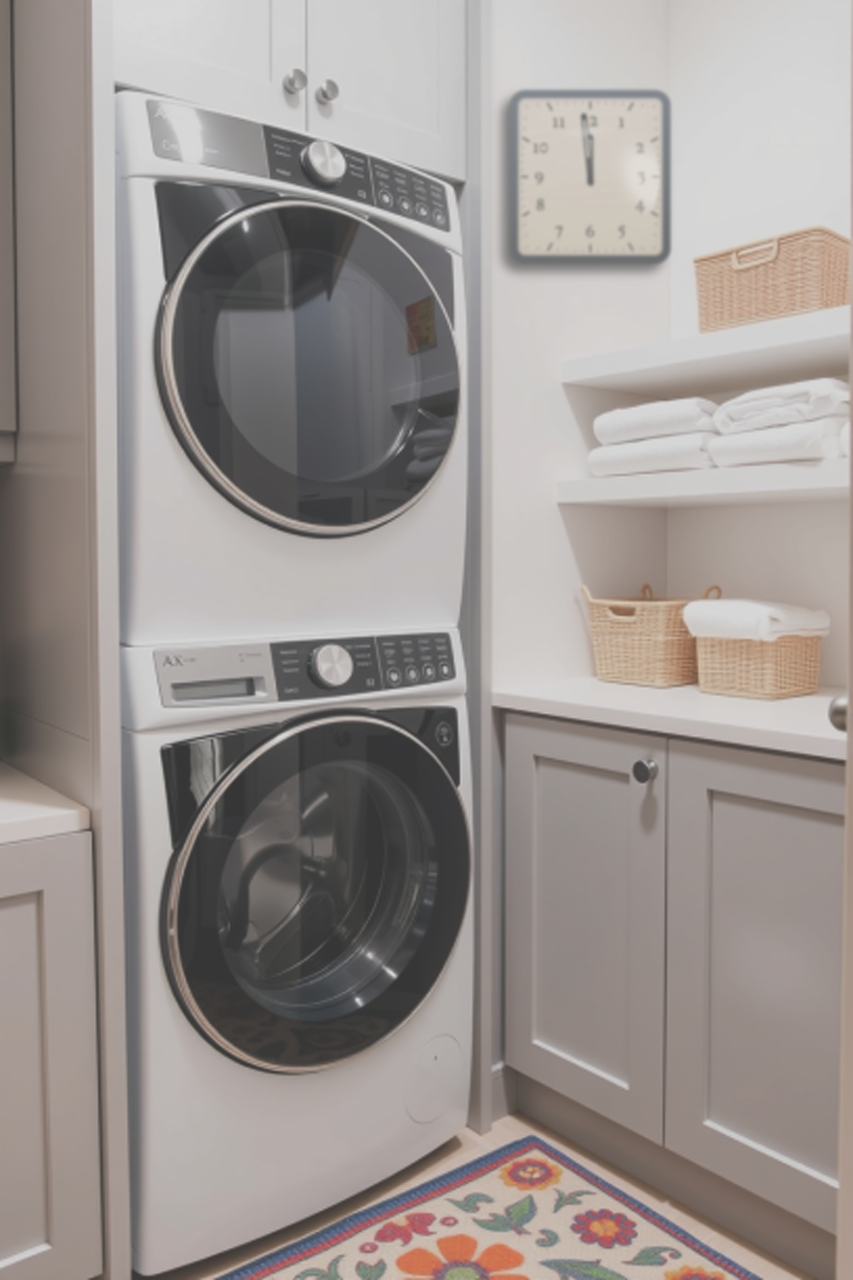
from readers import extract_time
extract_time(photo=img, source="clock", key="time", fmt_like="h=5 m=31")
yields h=11 m=59
